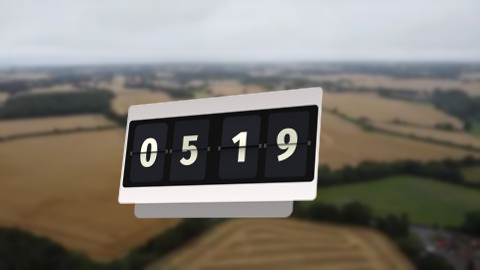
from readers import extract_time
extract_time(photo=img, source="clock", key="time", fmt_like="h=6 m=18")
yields h=5 m=19
